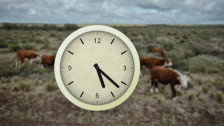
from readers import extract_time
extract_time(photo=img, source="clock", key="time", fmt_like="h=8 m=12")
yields h=5 m=22
